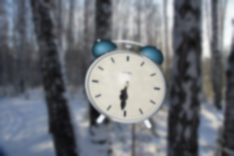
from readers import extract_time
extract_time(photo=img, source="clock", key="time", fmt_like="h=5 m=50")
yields h=6 m=31
